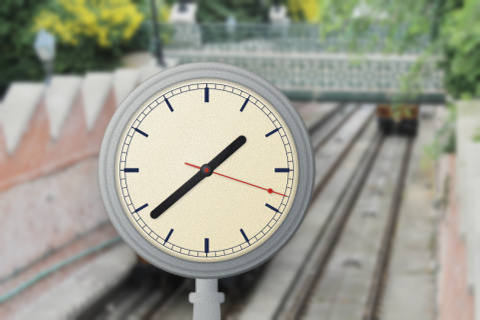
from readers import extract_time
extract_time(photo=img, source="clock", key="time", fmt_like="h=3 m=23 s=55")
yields h=1 m=38 s=18
